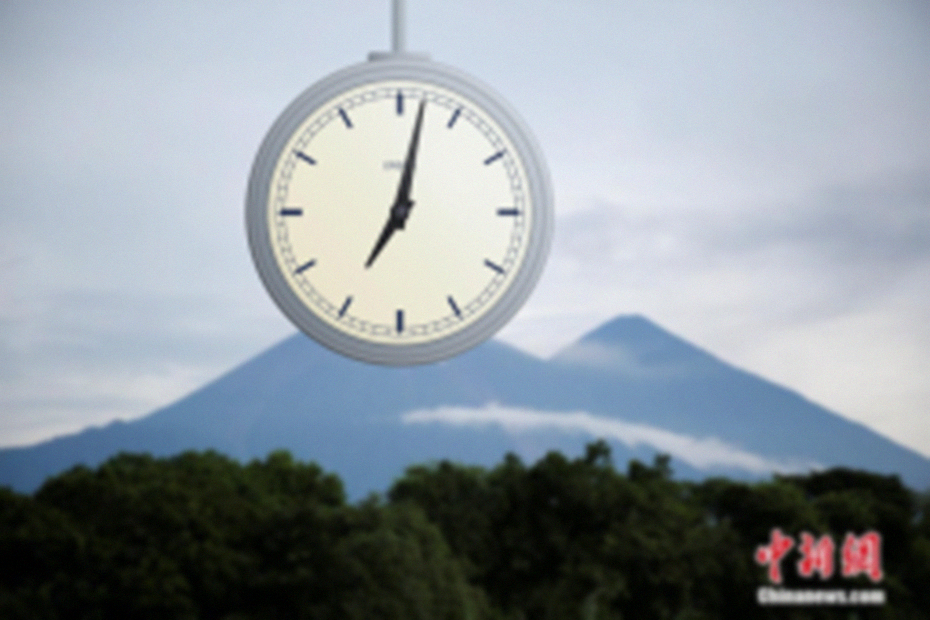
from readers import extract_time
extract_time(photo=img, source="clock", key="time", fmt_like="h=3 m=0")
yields h=7 m=2
